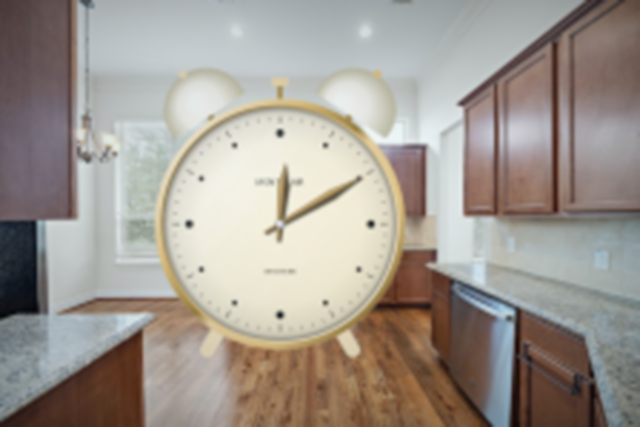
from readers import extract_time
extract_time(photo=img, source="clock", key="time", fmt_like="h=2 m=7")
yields h=12 m=10
